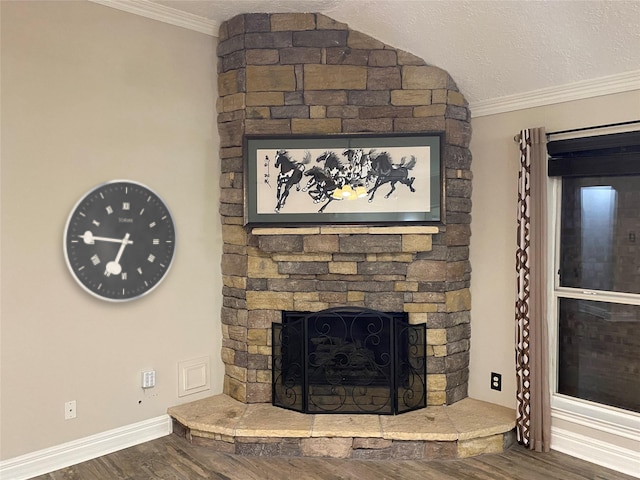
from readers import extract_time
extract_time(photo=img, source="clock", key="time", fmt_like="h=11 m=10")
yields h=6 m=46
